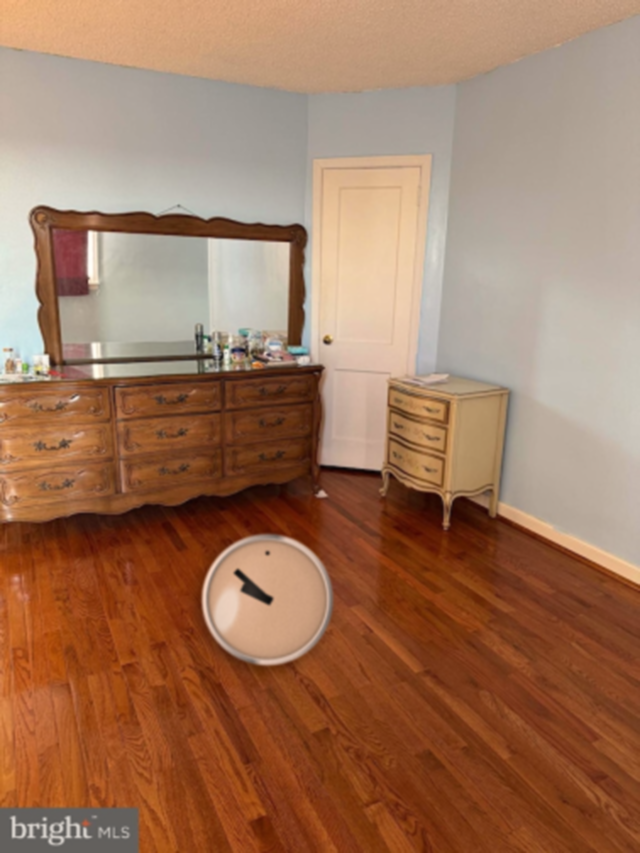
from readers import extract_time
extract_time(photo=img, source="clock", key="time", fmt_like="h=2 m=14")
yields h=9 m=52
